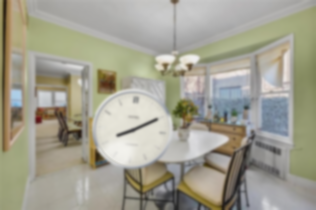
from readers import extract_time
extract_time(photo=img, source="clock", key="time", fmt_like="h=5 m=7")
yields h=8 m=10
